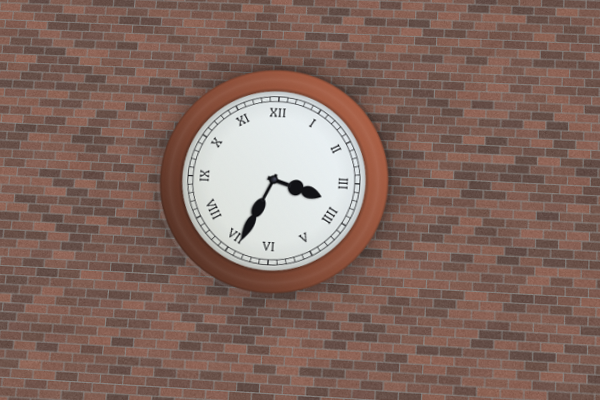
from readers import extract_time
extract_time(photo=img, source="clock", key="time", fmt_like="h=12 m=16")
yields h=3 m=34
